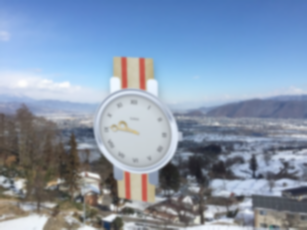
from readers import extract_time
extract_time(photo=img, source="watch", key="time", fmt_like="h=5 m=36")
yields h=9 m=46
